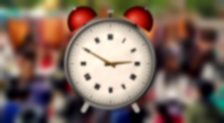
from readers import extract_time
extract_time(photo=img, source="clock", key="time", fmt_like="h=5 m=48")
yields h=2 m=50
